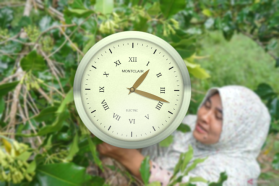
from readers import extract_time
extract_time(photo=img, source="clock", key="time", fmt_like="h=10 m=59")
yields h=1 m=18
